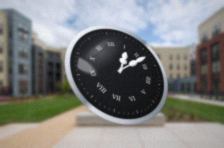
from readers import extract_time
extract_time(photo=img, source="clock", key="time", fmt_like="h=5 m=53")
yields h=1 m=12
